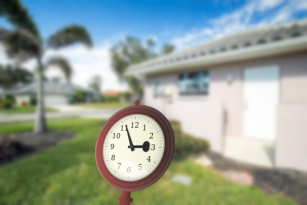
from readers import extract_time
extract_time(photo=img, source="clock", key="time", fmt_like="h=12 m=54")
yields h=2 m=56
